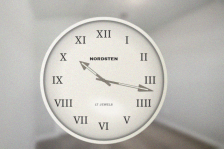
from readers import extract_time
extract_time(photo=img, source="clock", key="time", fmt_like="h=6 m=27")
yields h=10 m=17
